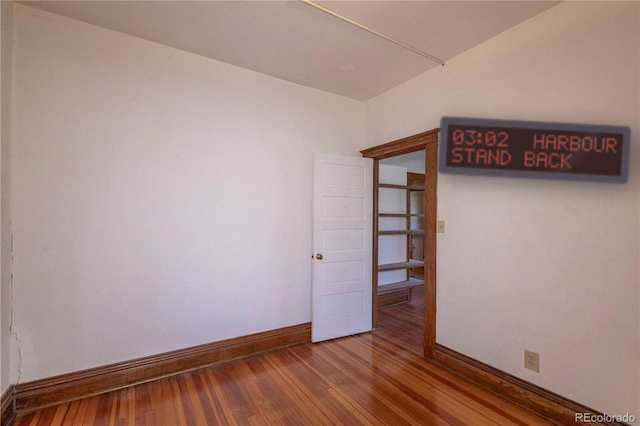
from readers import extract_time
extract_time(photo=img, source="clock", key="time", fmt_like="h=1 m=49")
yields h=3 m=2
